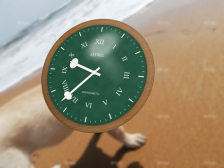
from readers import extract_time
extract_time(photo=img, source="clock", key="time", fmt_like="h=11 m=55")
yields h=9 m=37
